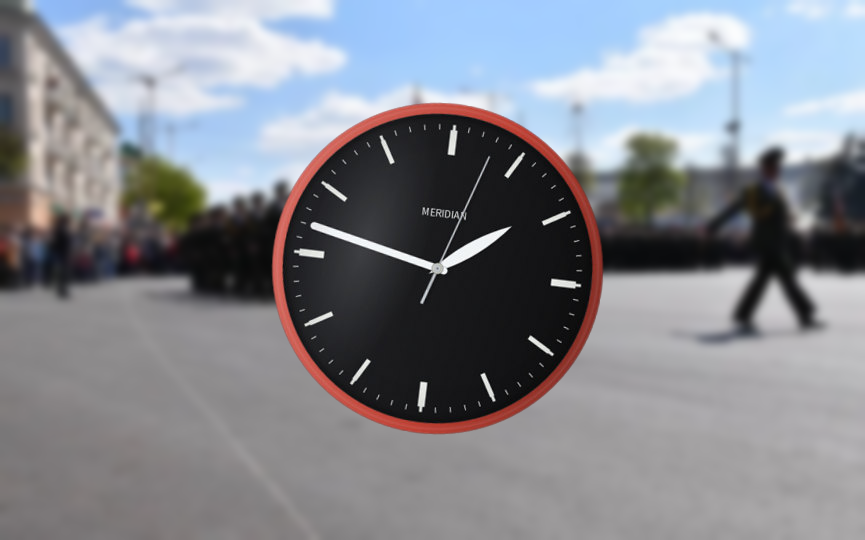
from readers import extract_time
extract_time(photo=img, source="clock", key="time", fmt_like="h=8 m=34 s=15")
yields h=1 m=47 s=3
